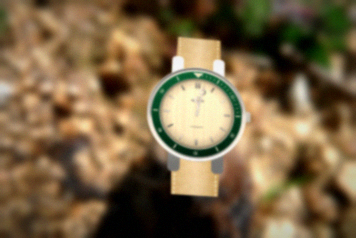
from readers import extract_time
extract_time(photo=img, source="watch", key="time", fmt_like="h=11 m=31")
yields h=12 m=2
